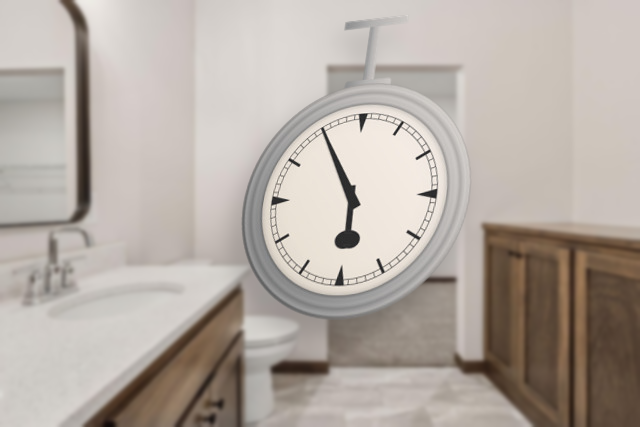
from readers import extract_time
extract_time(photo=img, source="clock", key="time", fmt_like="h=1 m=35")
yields h=5 m=55
